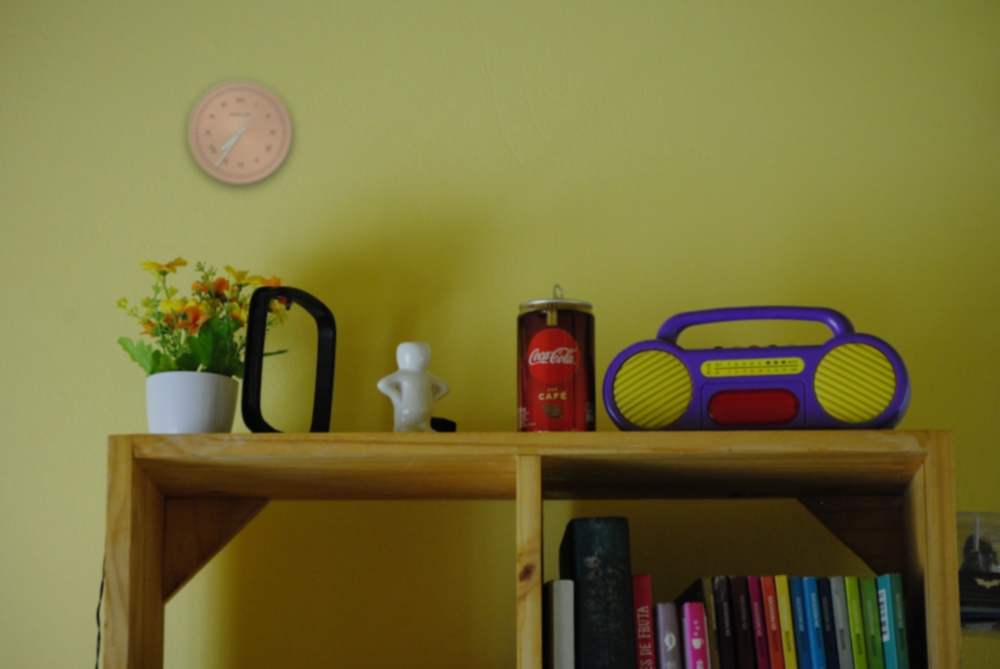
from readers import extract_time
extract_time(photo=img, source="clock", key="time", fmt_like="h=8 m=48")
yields h=7 m=36
